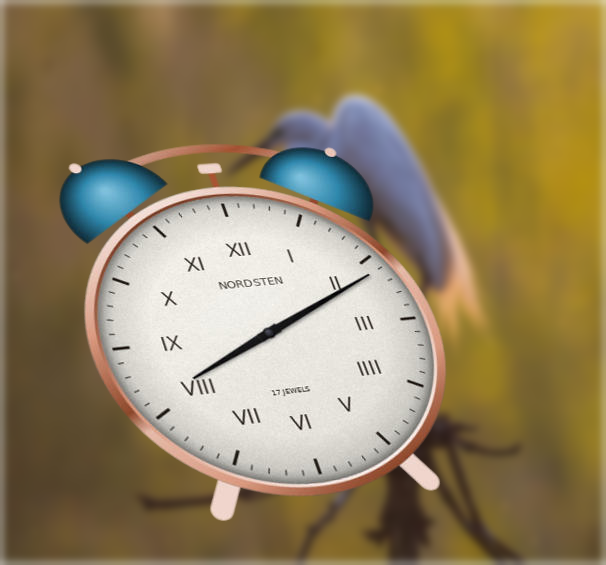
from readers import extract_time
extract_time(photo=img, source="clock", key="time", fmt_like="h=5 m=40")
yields h=8 m=11
